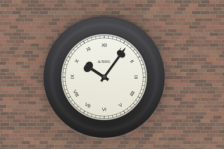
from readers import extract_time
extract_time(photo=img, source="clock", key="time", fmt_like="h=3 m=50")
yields h=10 m=6
